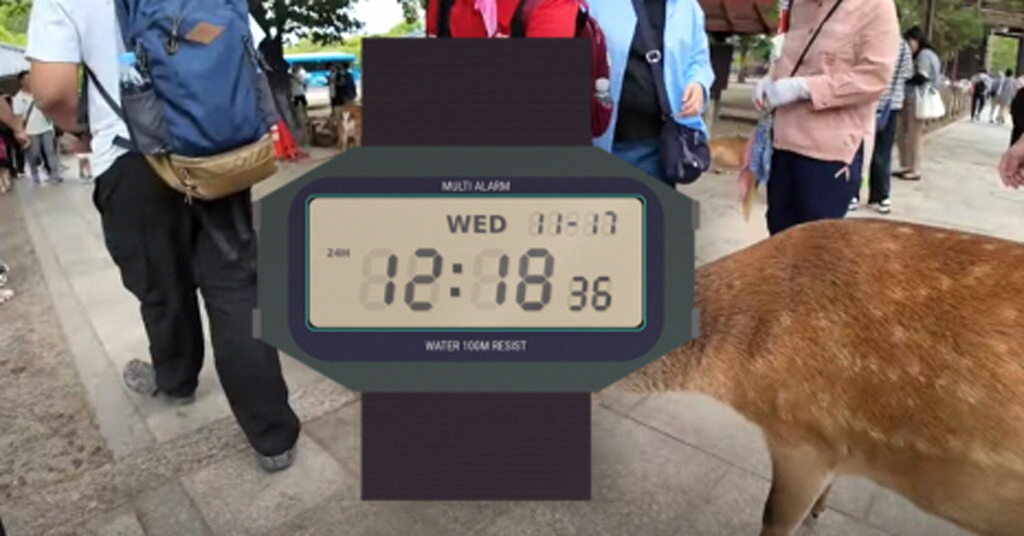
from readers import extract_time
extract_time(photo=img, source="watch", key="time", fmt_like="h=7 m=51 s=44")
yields h=12 m=18 s=36
